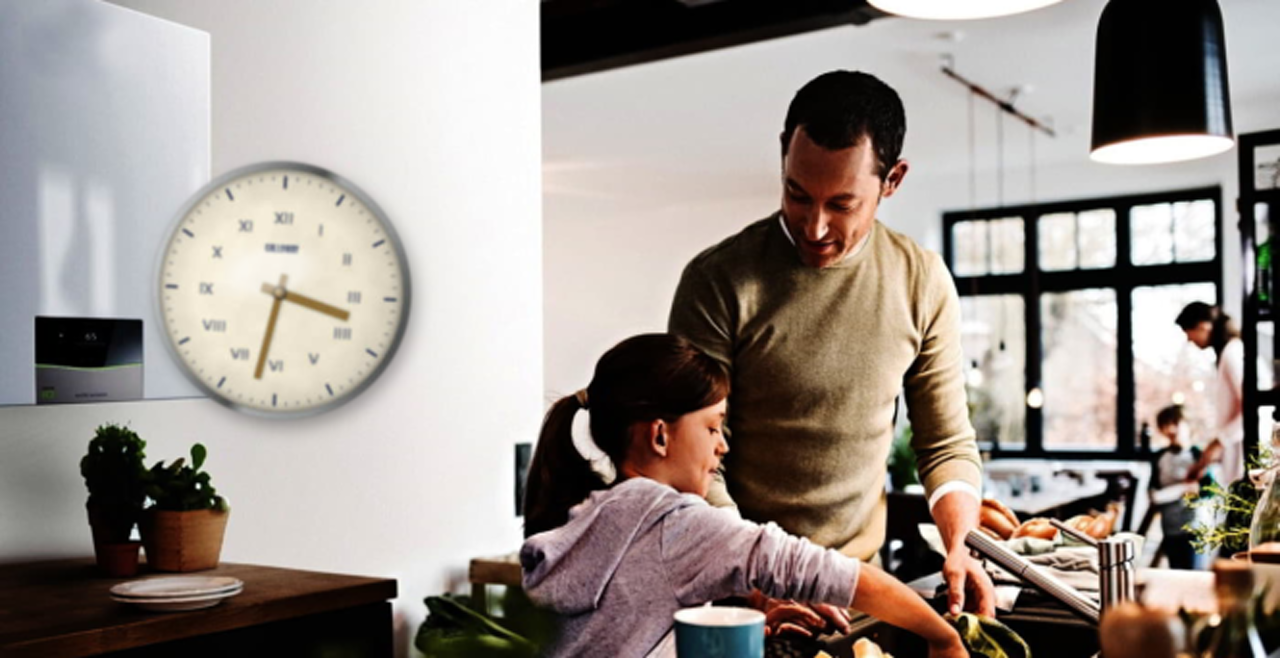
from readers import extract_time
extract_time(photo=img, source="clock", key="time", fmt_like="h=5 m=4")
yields h=3 m=32
